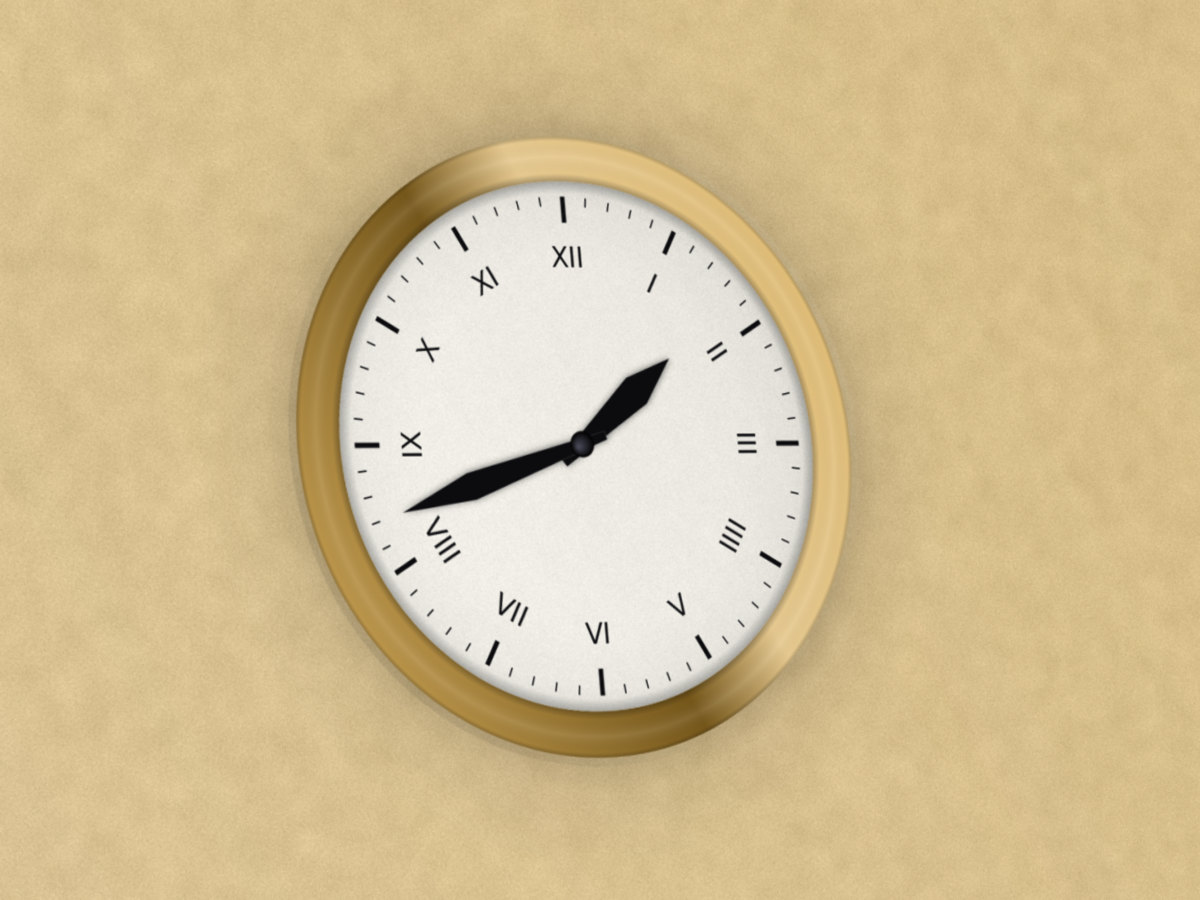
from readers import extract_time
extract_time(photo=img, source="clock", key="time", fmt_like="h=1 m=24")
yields h=1 m=42
